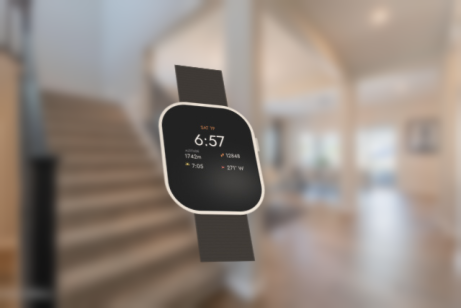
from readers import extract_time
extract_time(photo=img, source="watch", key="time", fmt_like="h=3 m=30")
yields h=6 m=57
